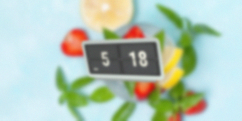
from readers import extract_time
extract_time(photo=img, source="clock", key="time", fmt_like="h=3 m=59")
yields h=5 m=18
